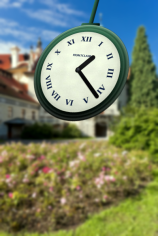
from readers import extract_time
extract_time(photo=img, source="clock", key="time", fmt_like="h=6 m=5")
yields h=1 m=22
